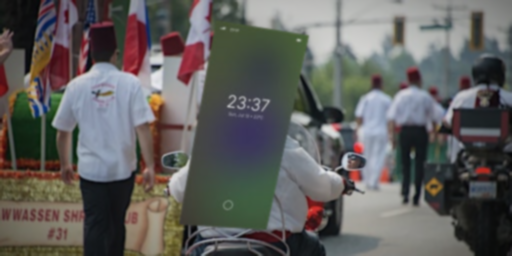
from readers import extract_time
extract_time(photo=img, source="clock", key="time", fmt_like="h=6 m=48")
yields h=23 m=37
